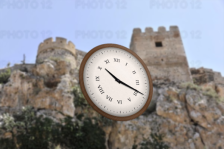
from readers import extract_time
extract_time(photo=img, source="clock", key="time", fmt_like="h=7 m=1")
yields h=10 m=19
